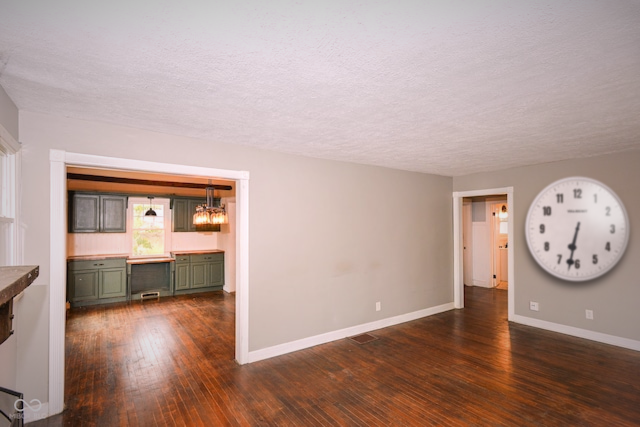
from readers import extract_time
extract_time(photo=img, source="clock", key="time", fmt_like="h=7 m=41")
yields h=6 m=32
